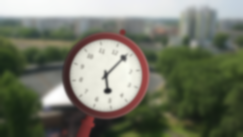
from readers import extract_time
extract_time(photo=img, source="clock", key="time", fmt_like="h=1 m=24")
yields h=5 m=4
